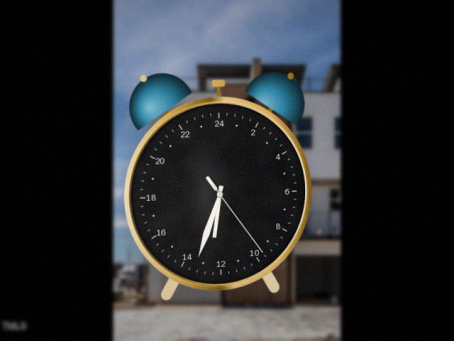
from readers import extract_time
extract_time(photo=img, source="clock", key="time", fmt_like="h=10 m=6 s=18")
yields h=12 m=33 s=24
